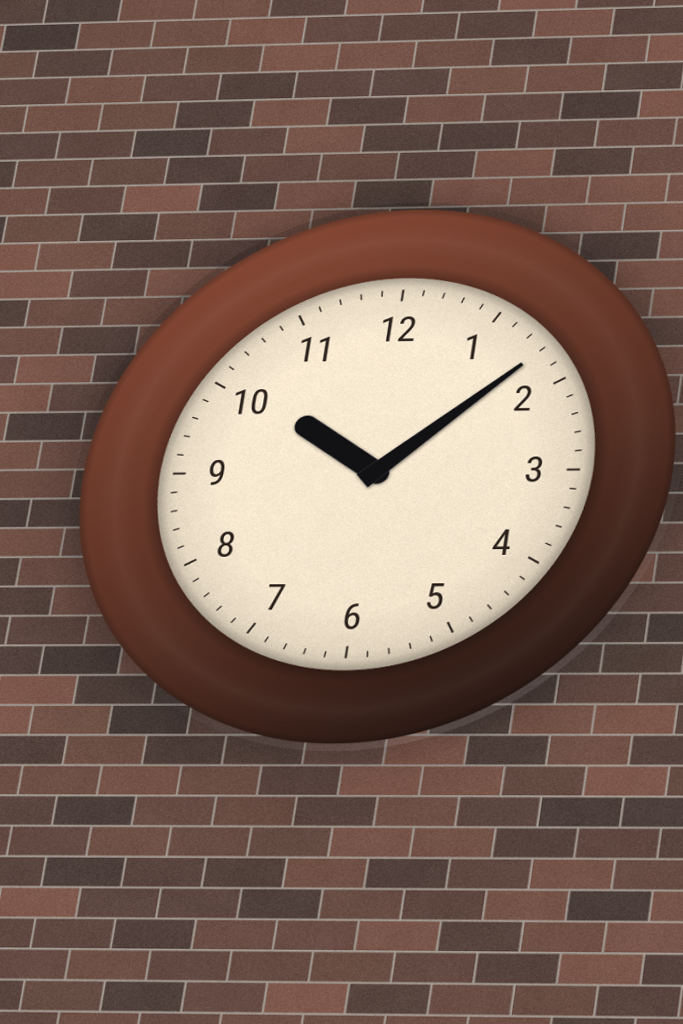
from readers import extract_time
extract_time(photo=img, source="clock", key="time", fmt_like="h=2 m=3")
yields h=10 m=8
